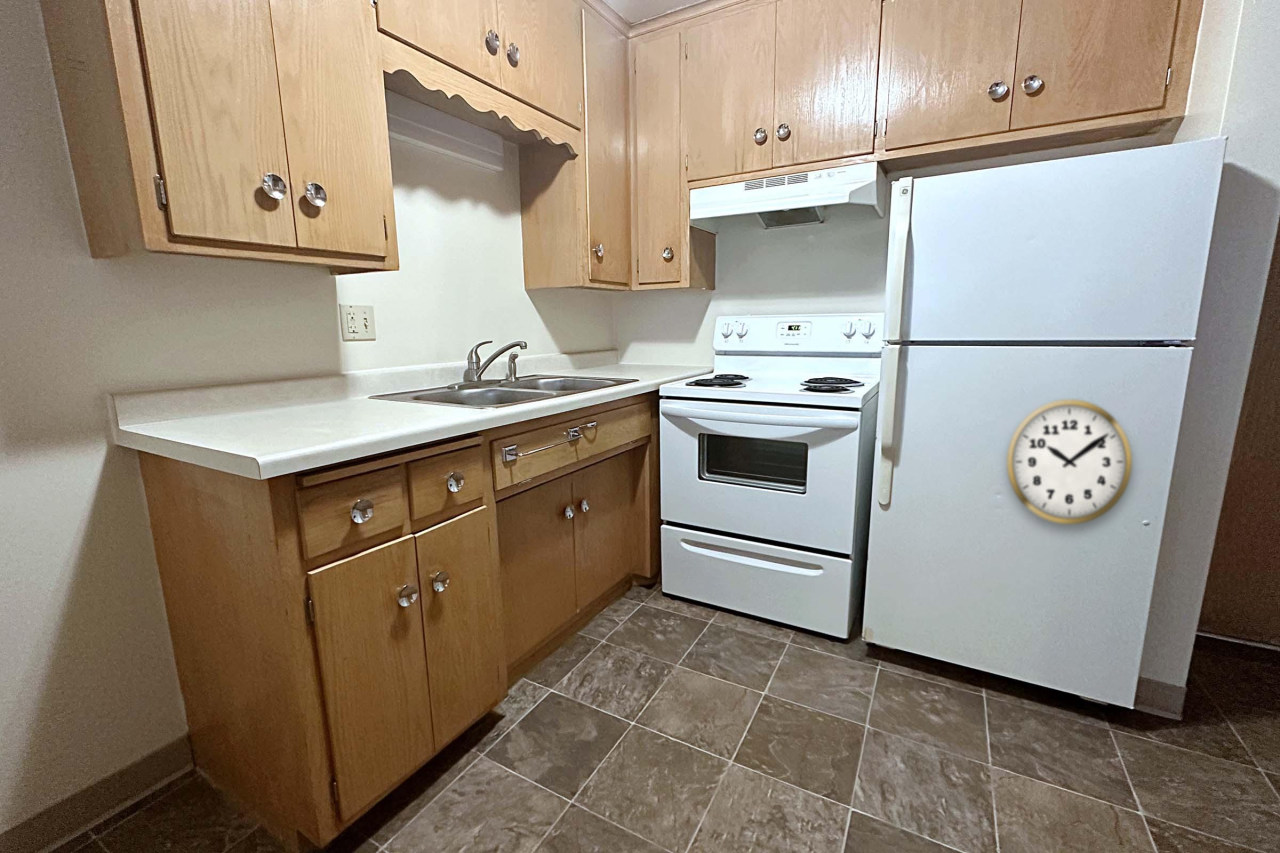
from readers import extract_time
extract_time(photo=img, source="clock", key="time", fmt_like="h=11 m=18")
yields h=10 m=9
